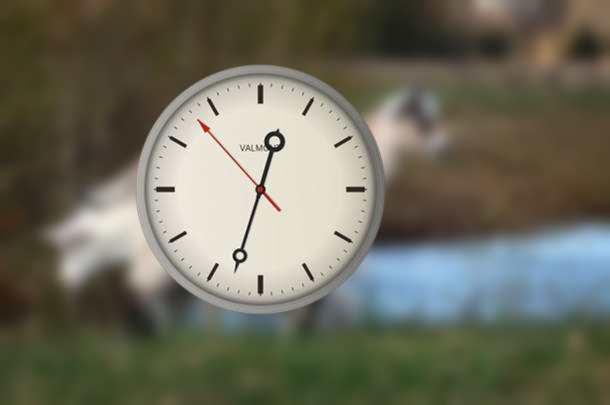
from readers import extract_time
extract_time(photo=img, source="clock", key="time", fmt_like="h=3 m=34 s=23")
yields h=12 m=32 s=53
